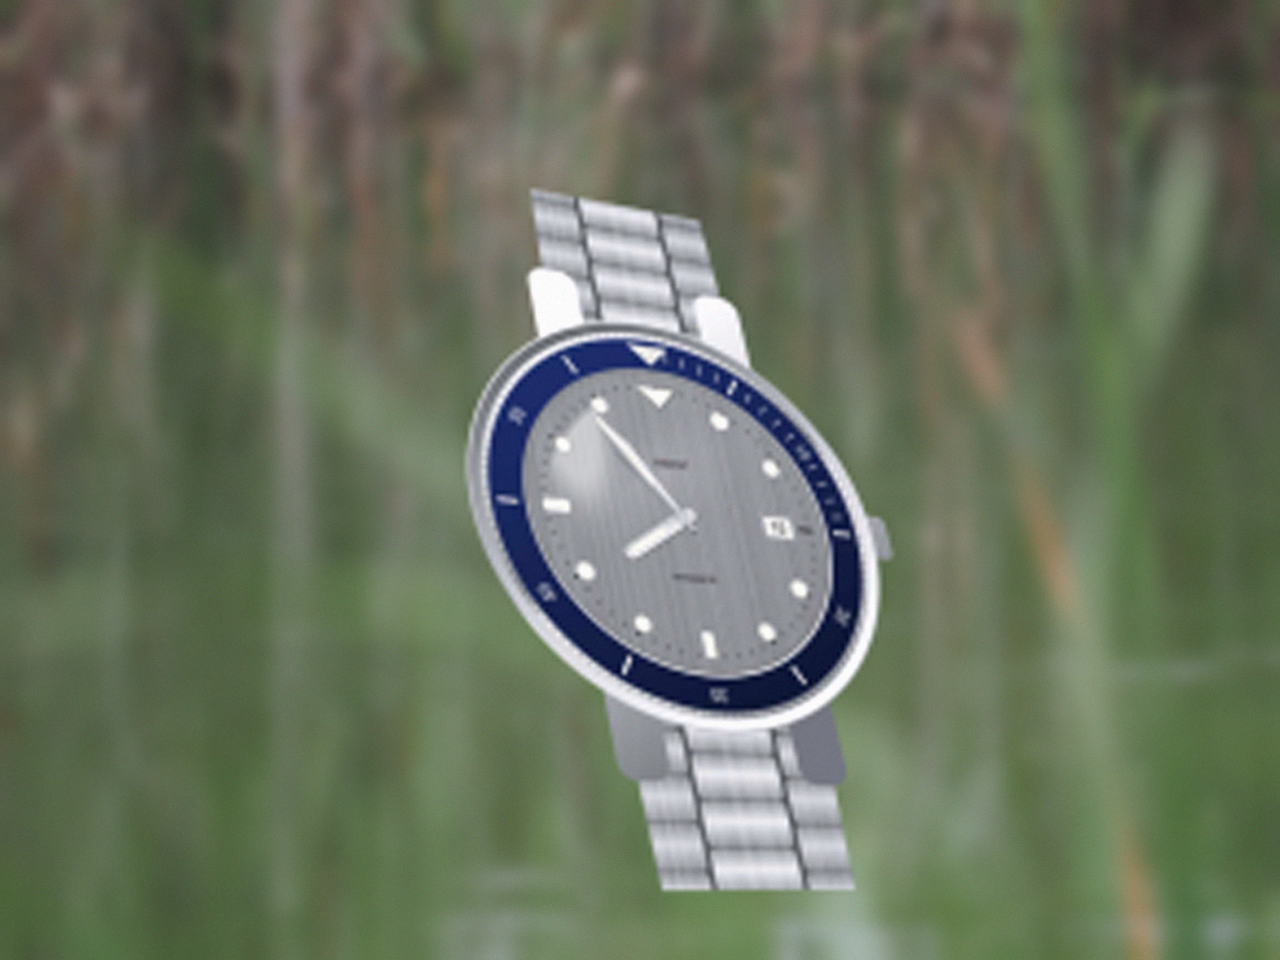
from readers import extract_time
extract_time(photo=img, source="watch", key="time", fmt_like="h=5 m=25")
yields h=7 m=54
